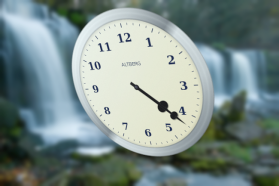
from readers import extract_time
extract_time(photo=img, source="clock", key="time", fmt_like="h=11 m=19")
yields h=4 m=22
